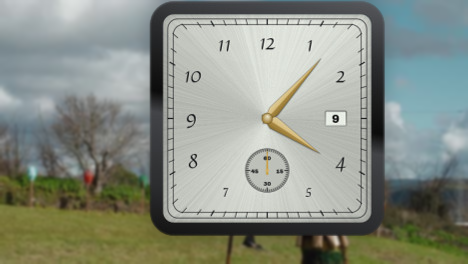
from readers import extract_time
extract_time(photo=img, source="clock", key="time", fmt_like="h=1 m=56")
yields h=4 m=7
